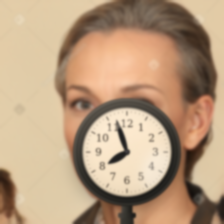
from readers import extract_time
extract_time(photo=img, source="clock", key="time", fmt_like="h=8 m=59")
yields h=7 m=57
